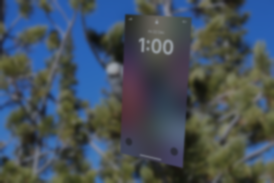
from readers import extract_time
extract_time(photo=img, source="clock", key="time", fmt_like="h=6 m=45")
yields h=1 m=0
